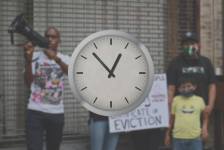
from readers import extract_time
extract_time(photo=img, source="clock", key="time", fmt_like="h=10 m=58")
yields h=12 m=53
